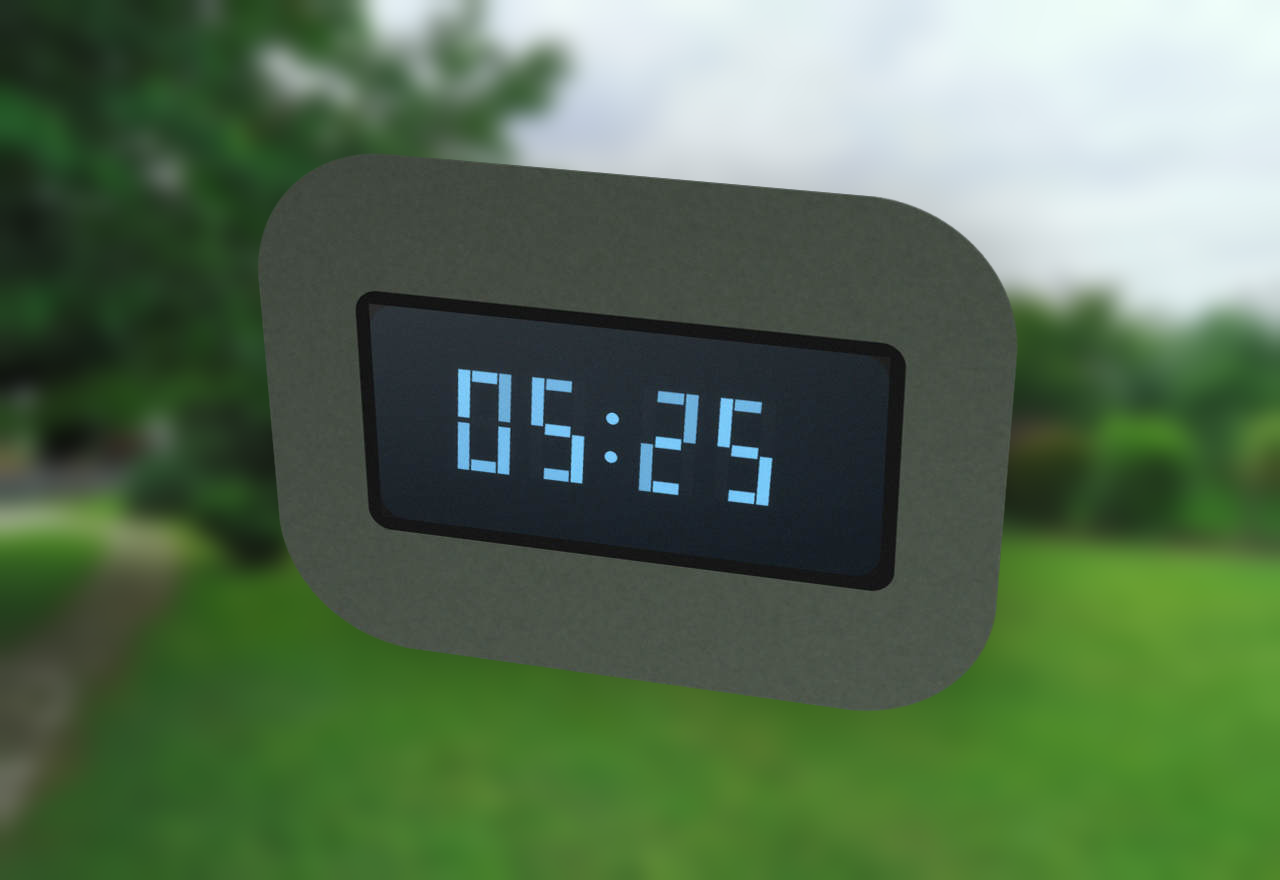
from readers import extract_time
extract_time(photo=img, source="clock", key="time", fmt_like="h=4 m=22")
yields h=5 m=25
